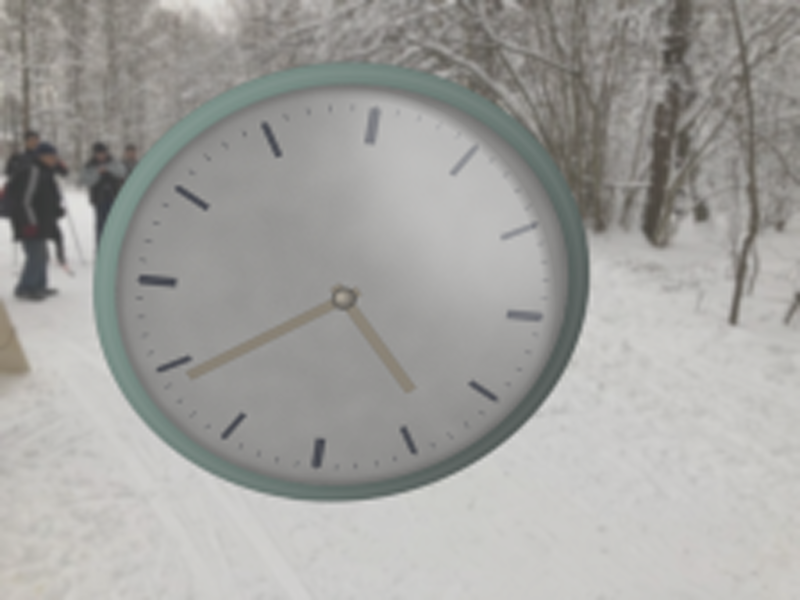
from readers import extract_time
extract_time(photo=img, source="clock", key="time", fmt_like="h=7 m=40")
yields h=4 m=39
